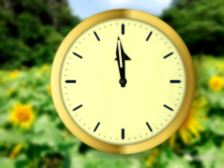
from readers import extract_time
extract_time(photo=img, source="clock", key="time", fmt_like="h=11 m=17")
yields h=11 m=59
